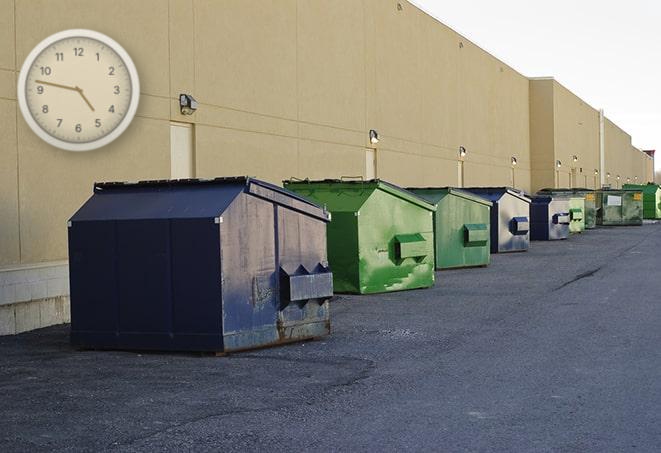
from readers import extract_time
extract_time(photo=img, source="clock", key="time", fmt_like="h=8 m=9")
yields h=4 m=47
